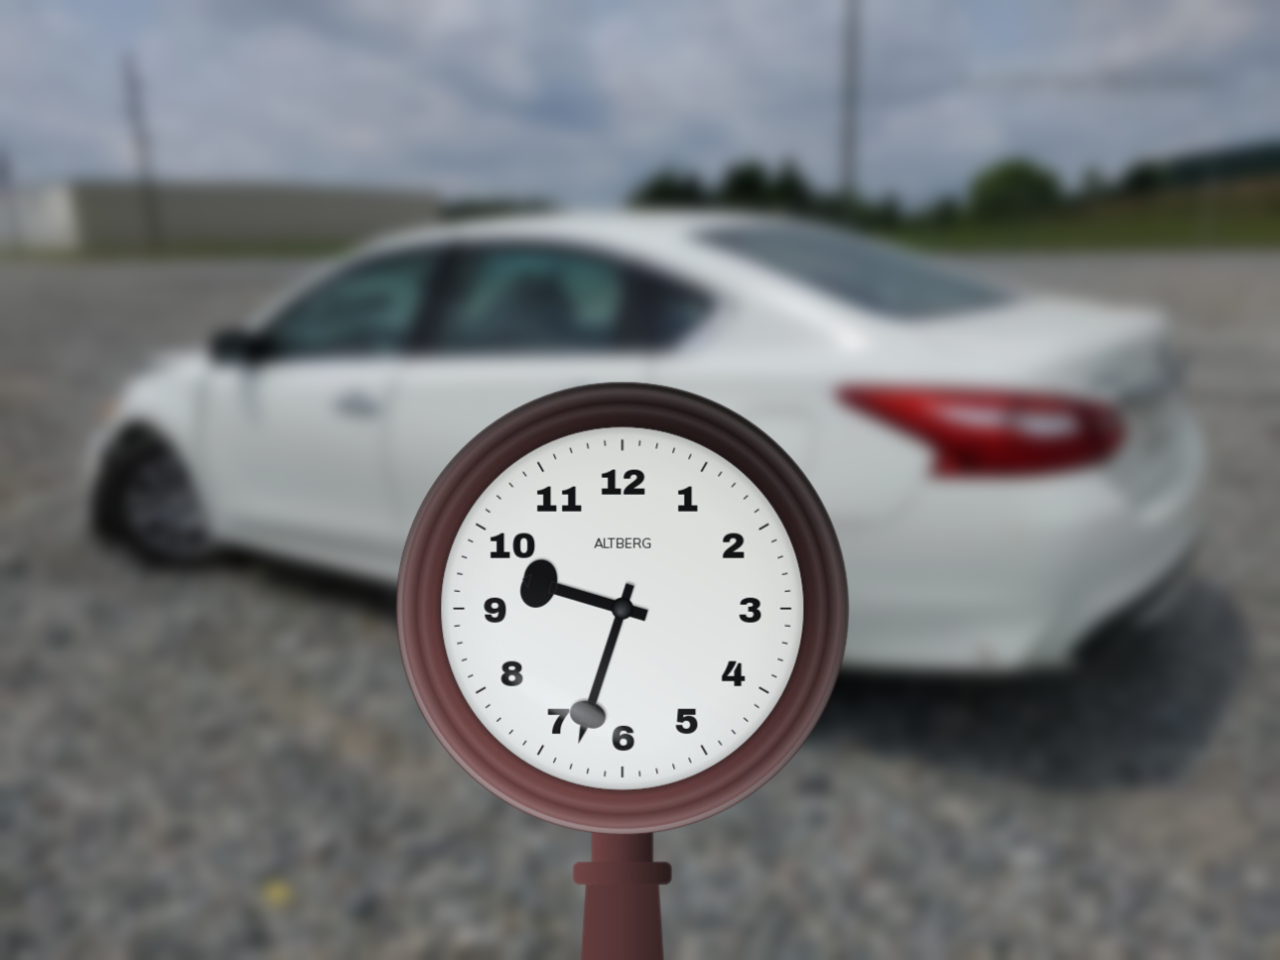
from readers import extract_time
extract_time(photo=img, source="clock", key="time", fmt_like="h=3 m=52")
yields h=9 m=33
